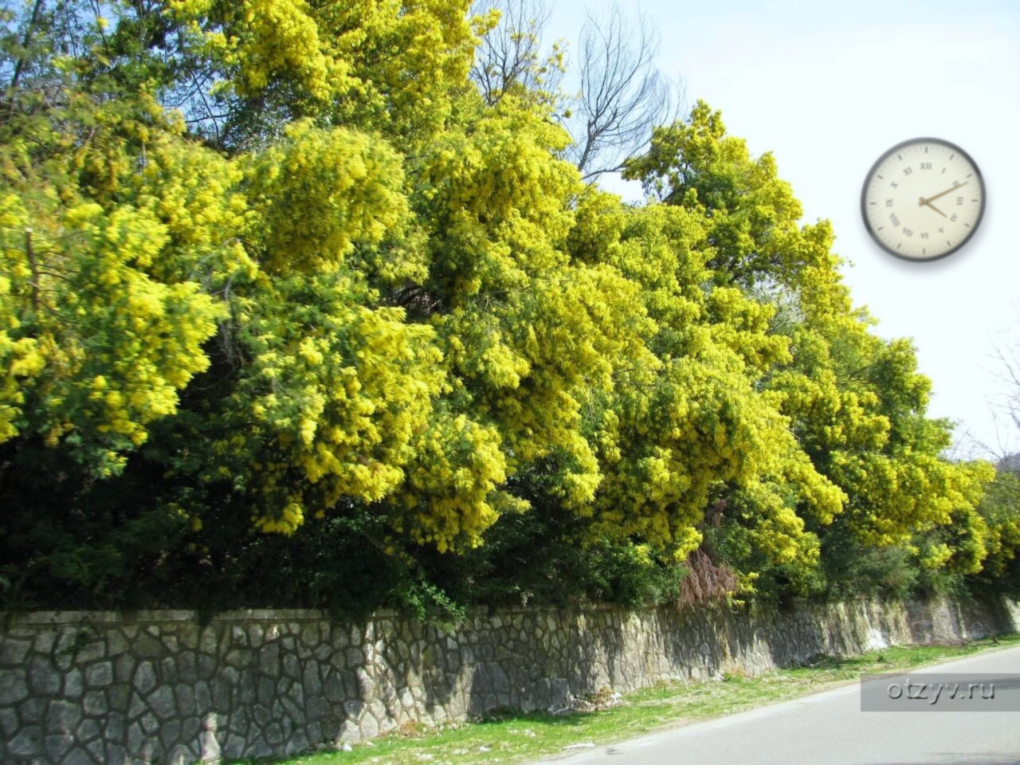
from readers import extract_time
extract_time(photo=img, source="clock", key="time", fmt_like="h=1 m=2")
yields h=4 m=11
